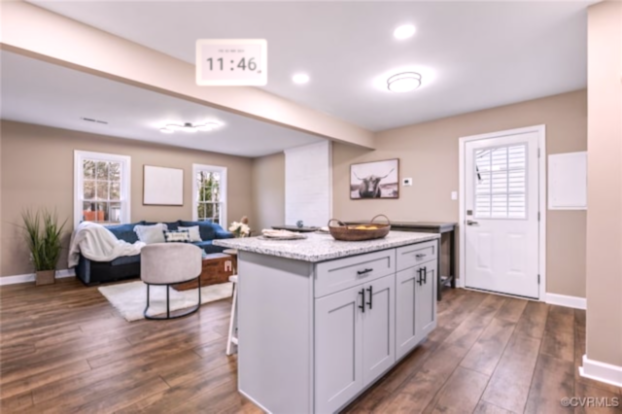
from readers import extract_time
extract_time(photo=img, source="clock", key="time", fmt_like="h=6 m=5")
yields h=11 m=46
